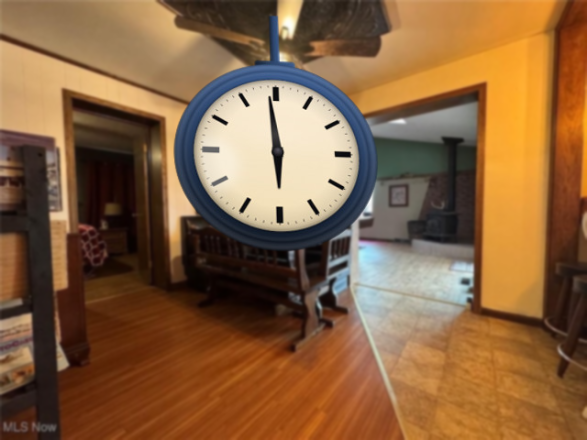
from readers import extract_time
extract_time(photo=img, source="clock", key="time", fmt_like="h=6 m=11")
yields h=5 m=59
